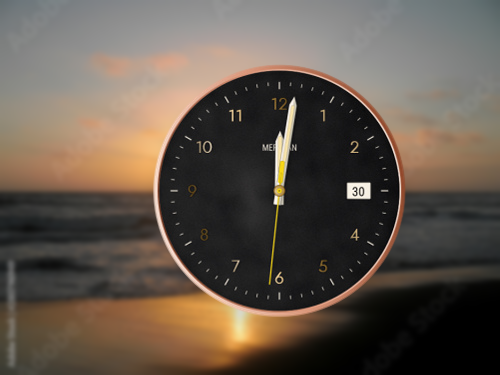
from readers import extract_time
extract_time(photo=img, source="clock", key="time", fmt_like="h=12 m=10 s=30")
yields h=12 m=1 s=31
